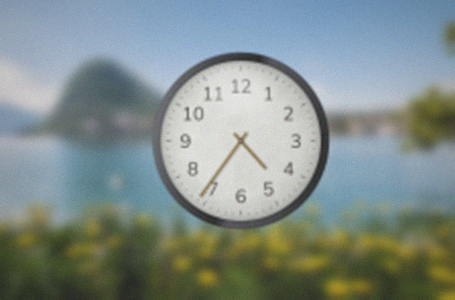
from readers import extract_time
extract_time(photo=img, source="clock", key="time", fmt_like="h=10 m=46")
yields h=4 m=36
